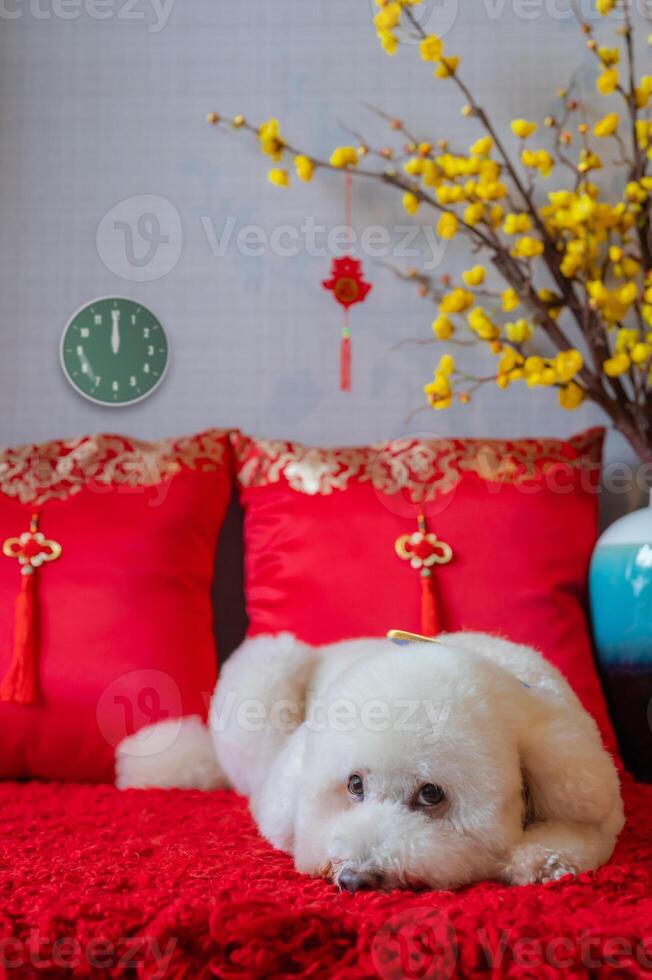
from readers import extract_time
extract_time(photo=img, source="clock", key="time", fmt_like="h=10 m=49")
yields h=12 m=0
